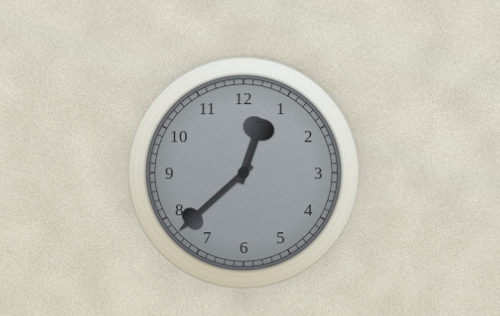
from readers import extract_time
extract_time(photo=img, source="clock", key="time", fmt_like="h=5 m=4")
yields h=12 m=38
